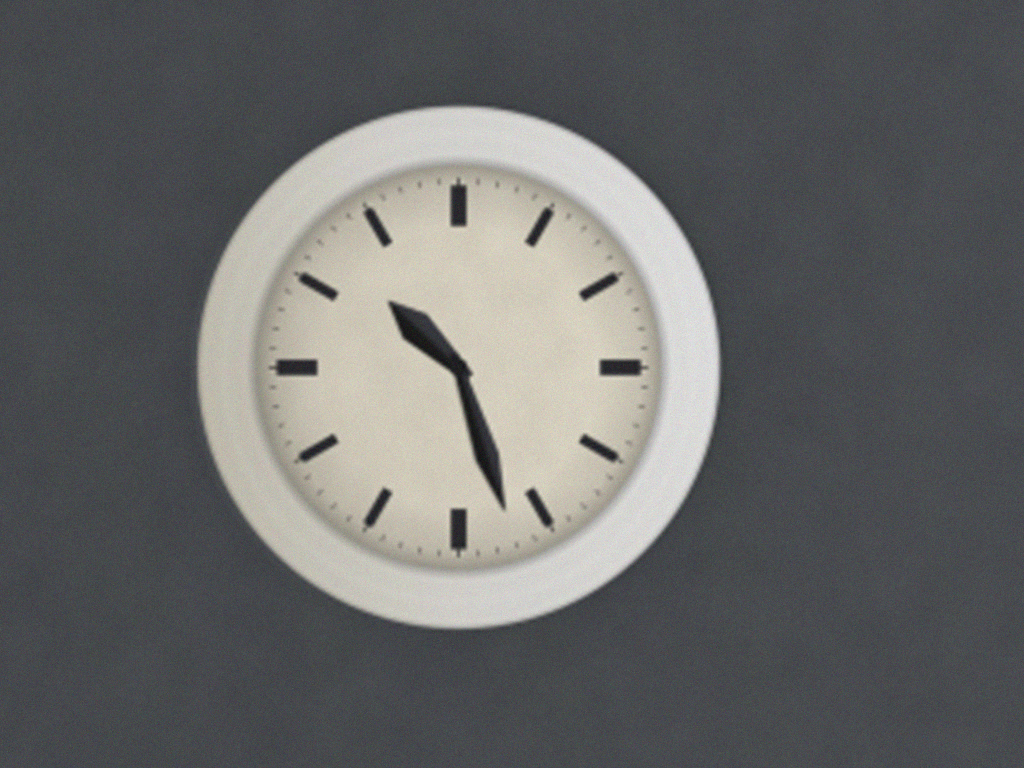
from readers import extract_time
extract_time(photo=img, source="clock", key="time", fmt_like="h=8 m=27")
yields h=10 m=27
